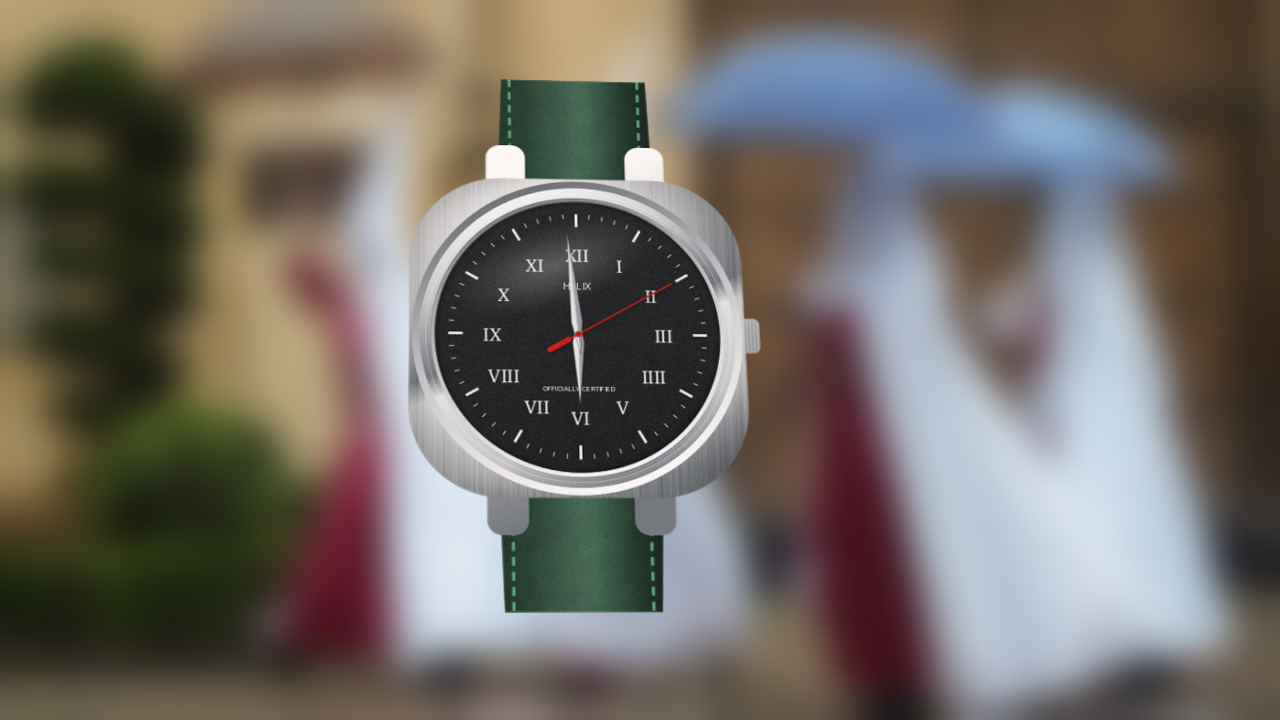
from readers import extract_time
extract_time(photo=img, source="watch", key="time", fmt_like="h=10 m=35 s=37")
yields h=5 m=59 s=10
